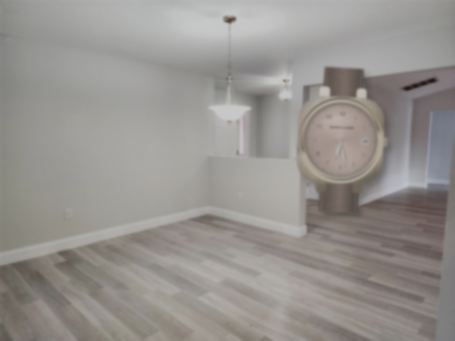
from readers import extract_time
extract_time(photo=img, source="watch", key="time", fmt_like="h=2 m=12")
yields h=6 m=28
